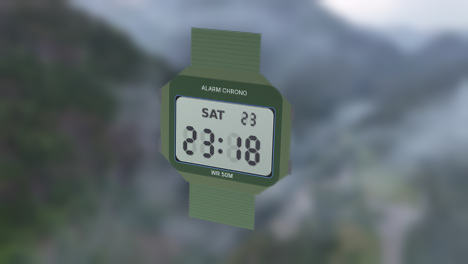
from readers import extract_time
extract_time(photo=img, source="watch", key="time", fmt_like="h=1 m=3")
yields h=23 m=18
